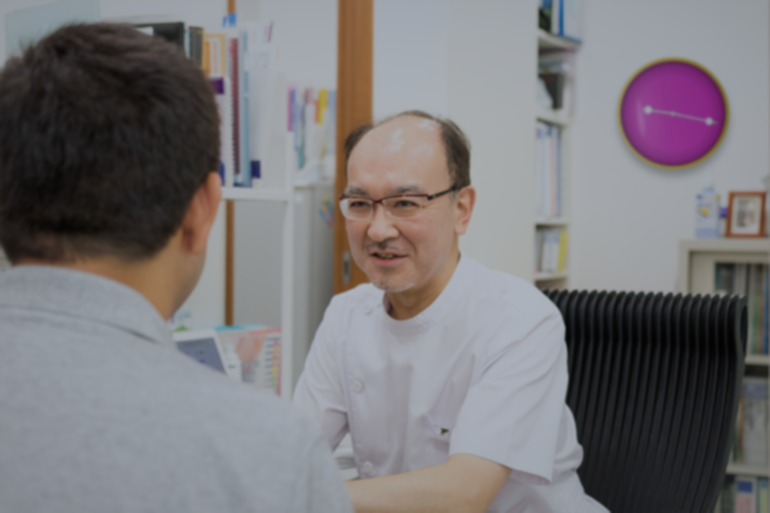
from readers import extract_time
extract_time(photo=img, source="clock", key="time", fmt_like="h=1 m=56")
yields h=9 m=17
